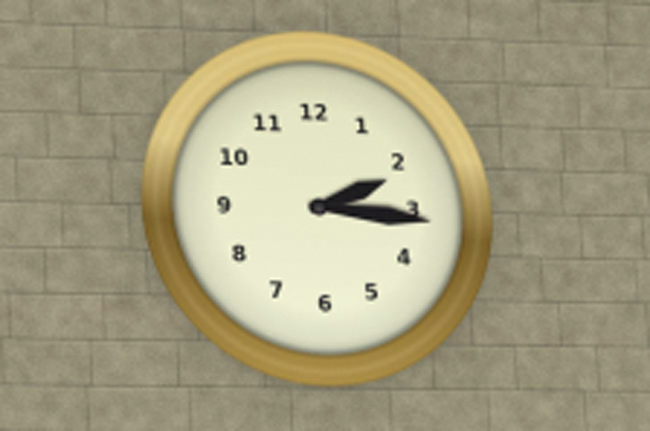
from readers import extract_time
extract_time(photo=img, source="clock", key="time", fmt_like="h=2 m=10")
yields h=2 m=16
